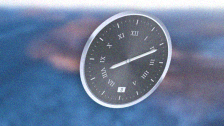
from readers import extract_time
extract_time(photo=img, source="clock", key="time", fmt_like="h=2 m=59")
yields h=8 m=11
